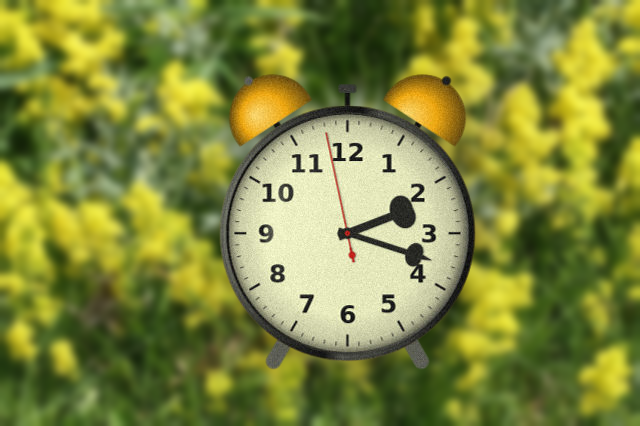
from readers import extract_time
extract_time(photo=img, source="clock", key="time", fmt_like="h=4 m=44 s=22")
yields h=2 m=17 s=58
